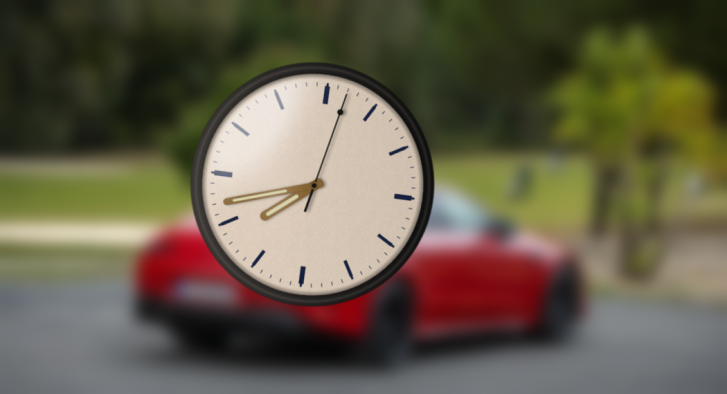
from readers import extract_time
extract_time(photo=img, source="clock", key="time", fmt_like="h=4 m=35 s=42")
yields h=7 m=42 s=2
